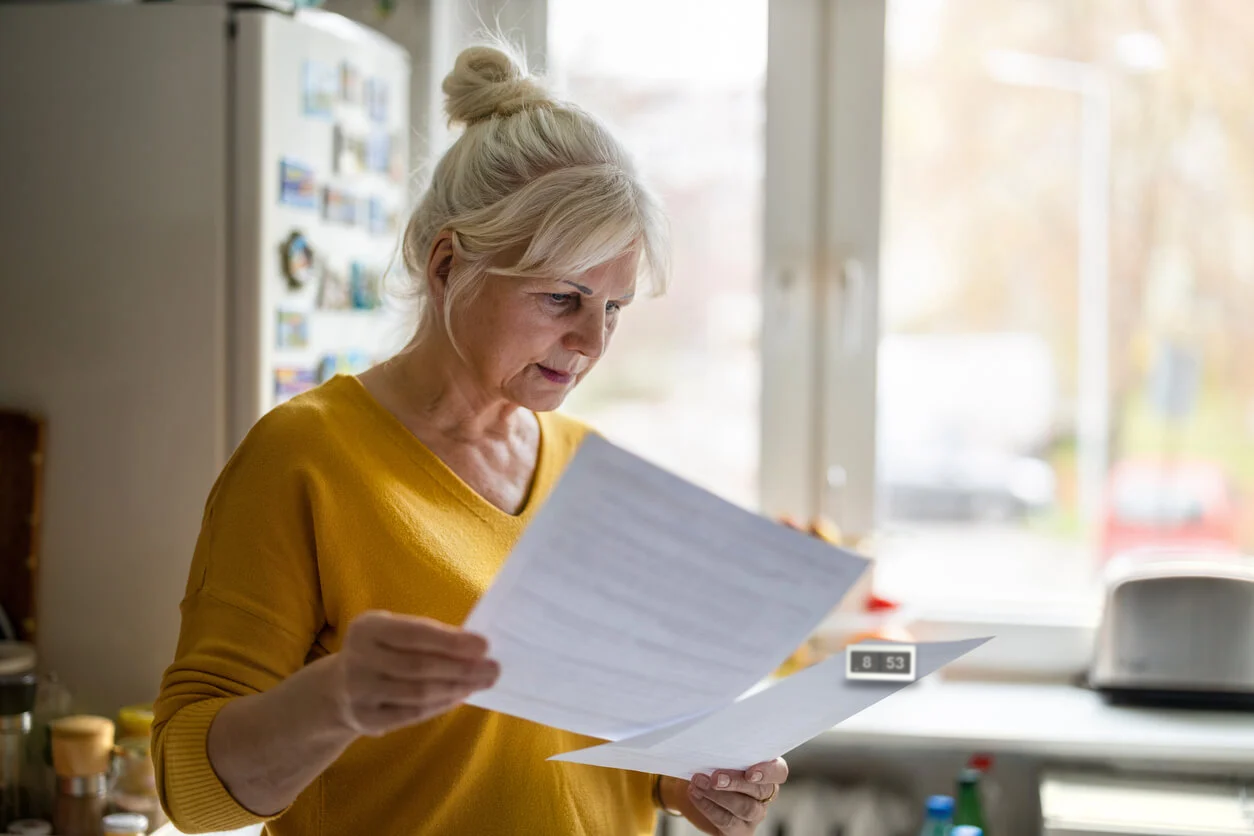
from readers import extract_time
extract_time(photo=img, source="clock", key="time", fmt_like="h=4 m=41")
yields h=8 m=53
